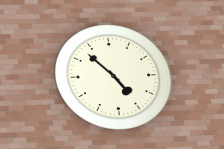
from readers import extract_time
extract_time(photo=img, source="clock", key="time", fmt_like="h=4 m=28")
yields h=4 m=53
